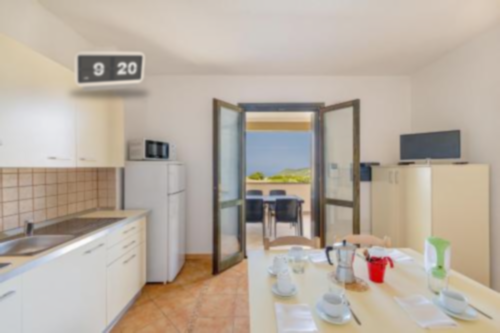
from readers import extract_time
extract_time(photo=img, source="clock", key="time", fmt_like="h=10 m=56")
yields h=9 m=20
